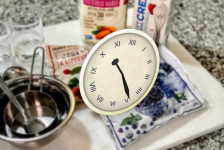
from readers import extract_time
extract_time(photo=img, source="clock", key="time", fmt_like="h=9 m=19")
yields h=10 m=24
